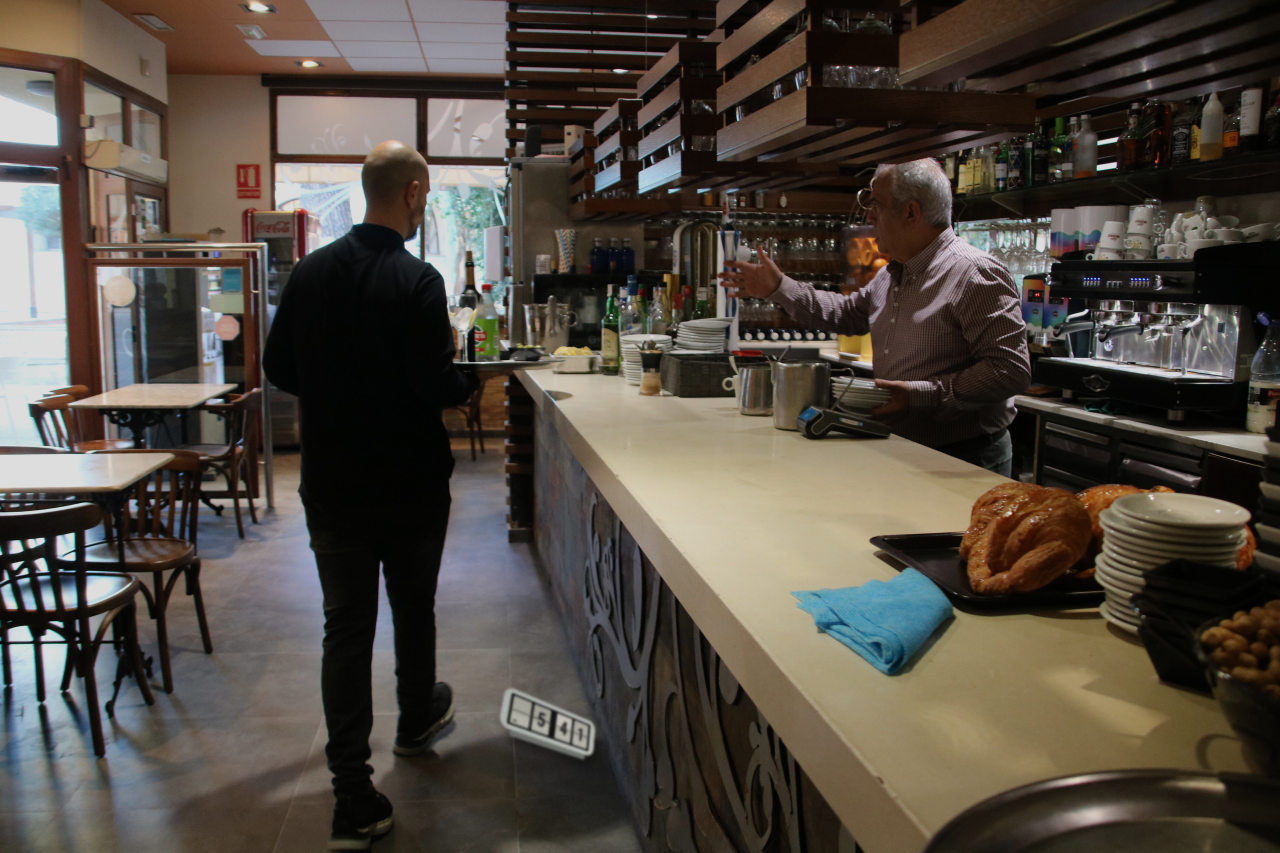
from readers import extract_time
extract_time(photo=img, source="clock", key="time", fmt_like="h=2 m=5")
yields h=5 m=41
